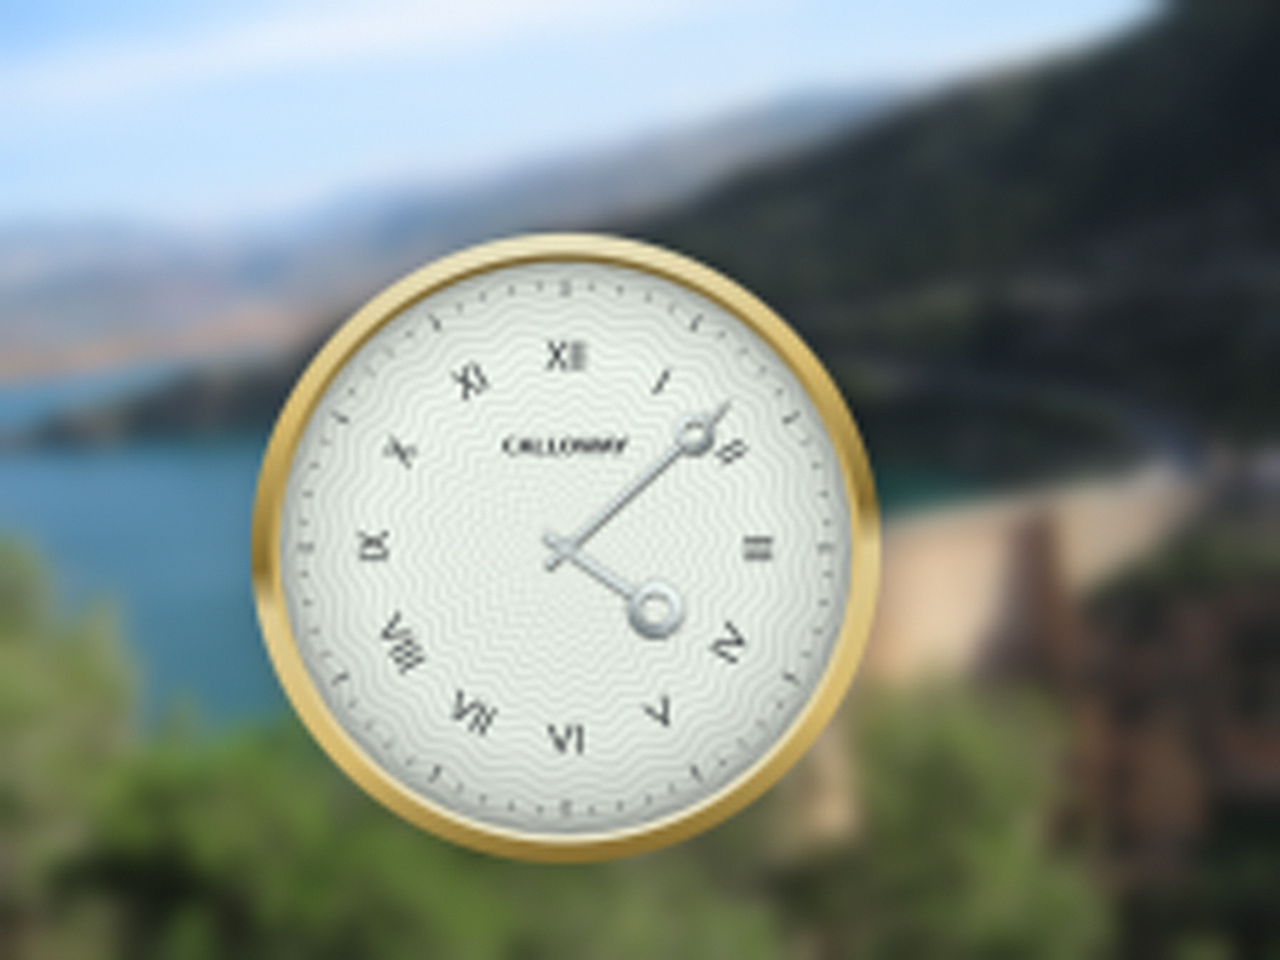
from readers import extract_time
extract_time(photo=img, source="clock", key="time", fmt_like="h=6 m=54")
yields h=4 m=8
